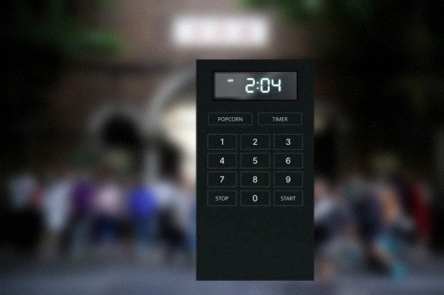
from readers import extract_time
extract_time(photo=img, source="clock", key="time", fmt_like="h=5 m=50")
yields h=2 m=4
